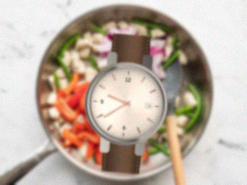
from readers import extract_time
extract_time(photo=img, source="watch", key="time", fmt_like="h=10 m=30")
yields h=9 m=39
